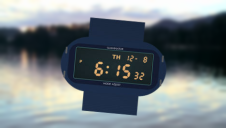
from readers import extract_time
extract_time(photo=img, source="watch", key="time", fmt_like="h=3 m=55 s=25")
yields h=6 m=15 s=32
